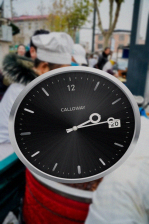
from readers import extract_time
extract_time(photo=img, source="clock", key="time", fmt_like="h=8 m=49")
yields h=2 m=14
